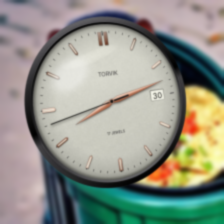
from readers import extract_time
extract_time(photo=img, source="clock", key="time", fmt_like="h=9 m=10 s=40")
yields h=8 m=12 s=43
